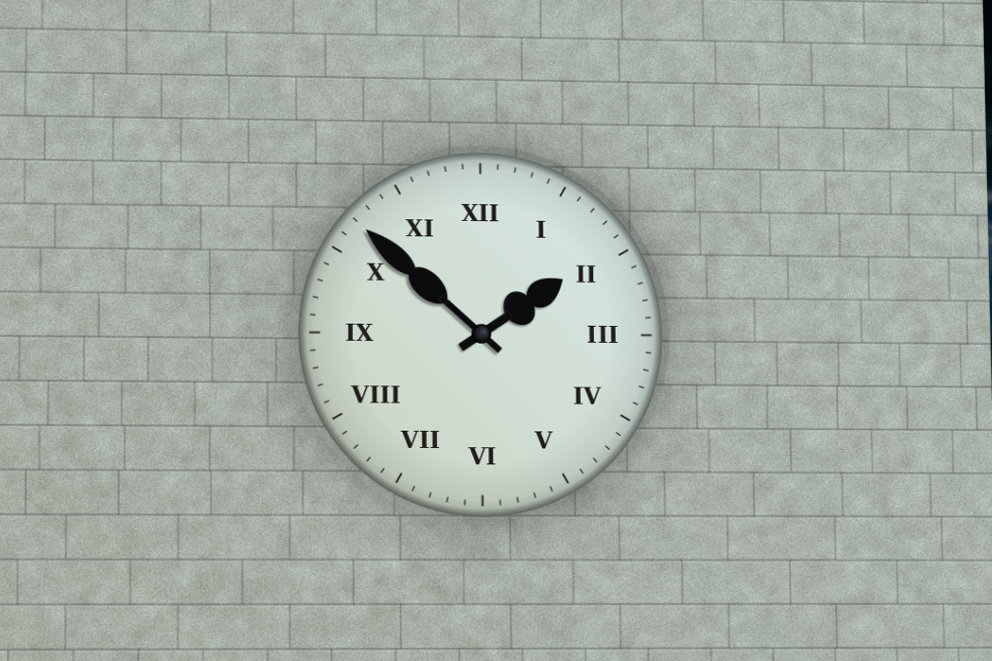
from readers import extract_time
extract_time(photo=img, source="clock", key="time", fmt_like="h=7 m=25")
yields h=1 m=52
